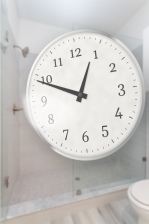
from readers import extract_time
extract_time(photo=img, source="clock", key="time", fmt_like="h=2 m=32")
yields h=12 m=49
